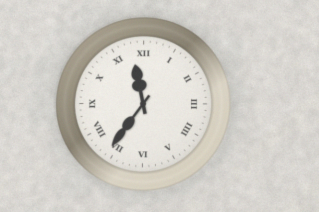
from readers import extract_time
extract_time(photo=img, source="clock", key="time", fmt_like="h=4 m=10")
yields h=11 m=36
